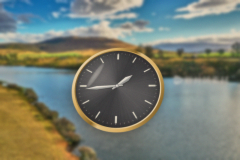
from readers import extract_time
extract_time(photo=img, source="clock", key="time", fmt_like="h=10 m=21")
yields h=1 m=44
